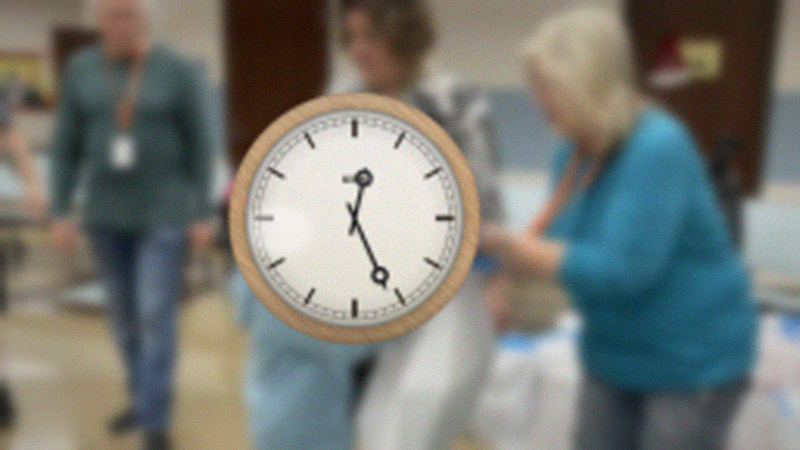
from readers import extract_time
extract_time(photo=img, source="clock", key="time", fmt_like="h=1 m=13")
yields h=12 m=26
